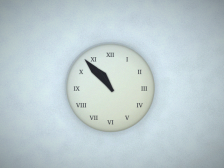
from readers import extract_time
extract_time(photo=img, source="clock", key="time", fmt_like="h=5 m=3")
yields h=10 m=53
